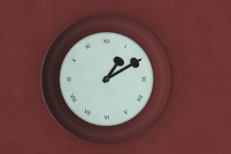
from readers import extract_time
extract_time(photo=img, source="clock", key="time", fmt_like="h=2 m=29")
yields h=1 m=10
